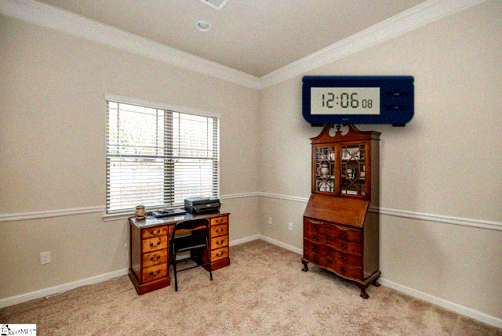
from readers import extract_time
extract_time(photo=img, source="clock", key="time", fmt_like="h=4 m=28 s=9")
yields h=12 m=6 s=8
